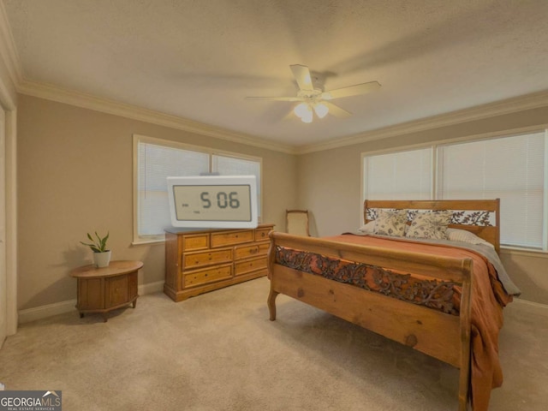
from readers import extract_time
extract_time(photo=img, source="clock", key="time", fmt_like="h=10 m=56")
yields h=5 m=6
